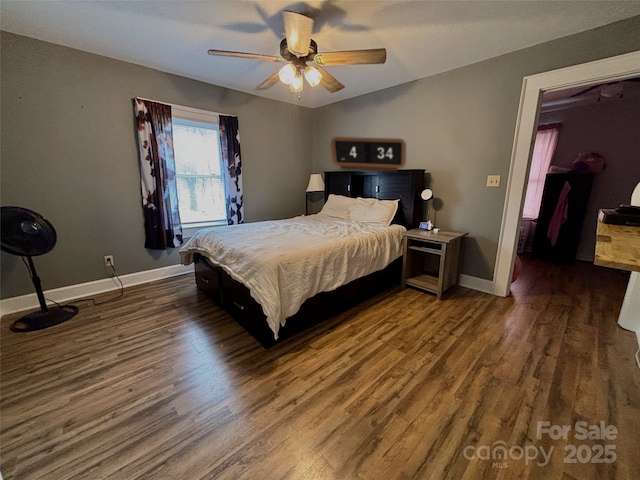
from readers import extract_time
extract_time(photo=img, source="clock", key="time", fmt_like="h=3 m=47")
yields h=4 m=34
